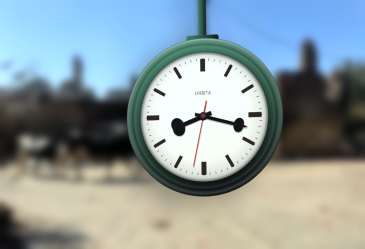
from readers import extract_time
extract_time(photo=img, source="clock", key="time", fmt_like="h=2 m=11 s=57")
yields h=8 m=17 s=32
